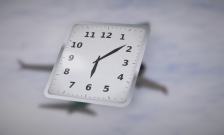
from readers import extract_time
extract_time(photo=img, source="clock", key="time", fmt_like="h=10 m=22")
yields h=6 m=8
